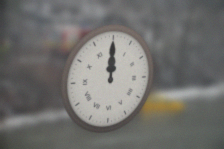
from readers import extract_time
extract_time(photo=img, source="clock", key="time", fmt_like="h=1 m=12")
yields h=12 m=0
